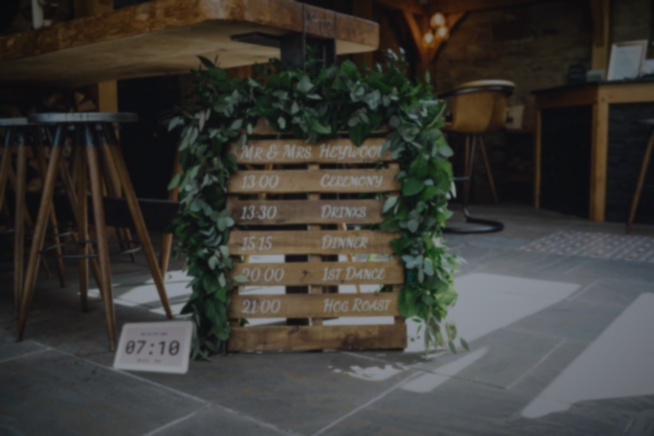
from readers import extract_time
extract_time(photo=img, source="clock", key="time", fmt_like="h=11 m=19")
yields h=7 m=10
